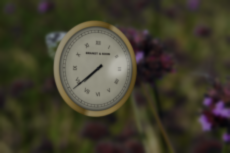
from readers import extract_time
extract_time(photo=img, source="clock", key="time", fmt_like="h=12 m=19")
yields h=7 m=39
